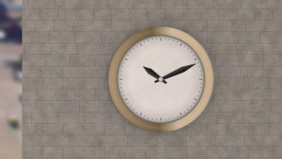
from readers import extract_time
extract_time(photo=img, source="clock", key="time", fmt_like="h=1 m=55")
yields h=10 m=11
